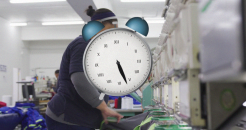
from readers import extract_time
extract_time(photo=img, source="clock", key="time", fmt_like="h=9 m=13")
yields h=5 m=27
